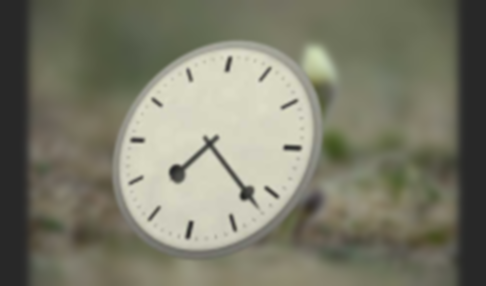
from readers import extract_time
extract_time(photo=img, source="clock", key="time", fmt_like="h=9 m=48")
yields h=7 m=22
